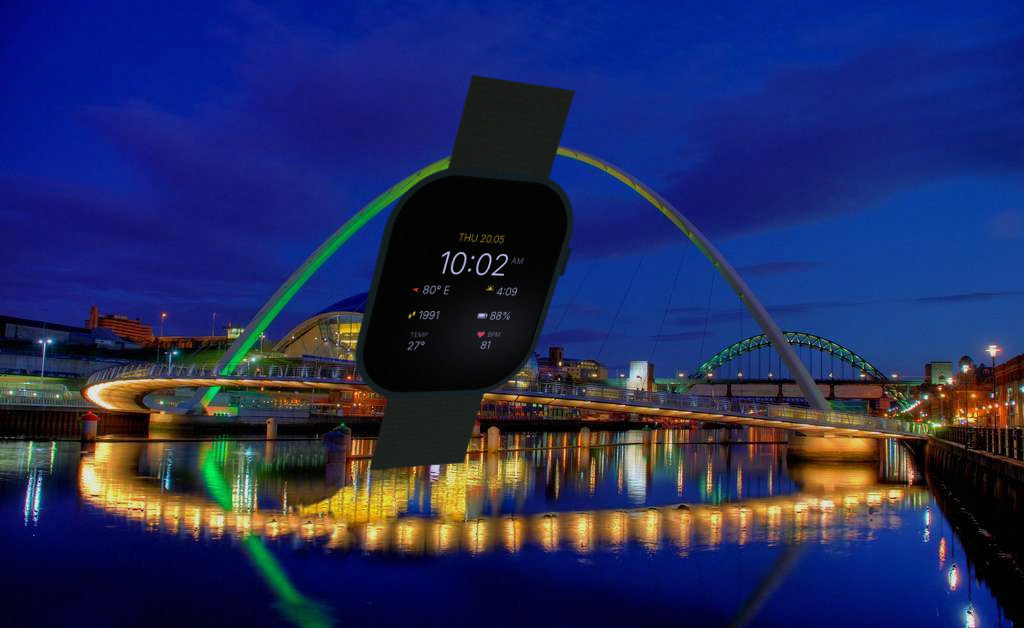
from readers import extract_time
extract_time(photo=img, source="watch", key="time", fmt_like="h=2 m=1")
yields h=10 m=2
